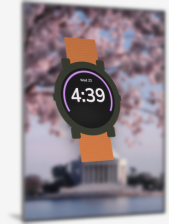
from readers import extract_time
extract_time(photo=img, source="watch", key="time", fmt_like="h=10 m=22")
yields h=4 m=39
